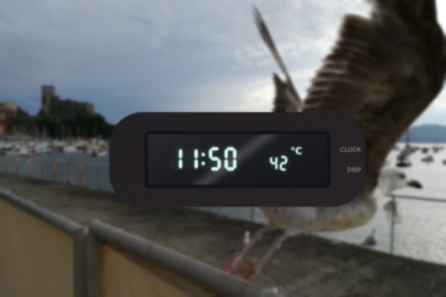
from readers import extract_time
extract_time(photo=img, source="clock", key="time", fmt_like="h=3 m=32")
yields h=11 m=50
